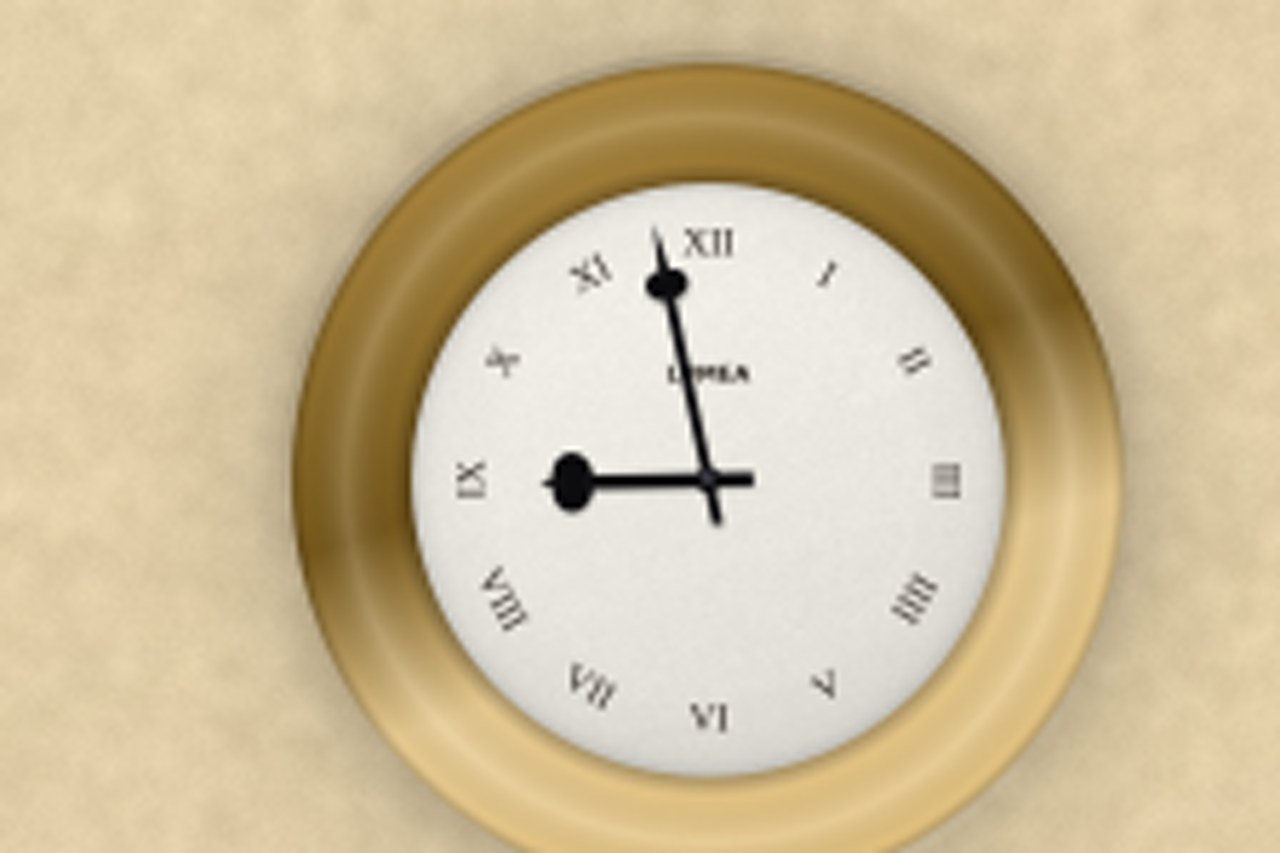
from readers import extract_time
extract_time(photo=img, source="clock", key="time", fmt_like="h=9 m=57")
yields h=8 m=58
